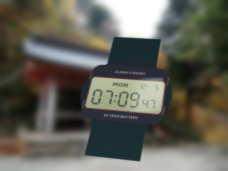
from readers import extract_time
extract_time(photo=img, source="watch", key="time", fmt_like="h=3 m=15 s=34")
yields h=7 m=9 s=47
